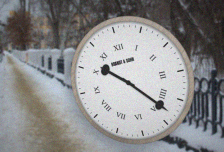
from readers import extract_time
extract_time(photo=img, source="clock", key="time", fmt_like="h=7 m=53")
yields h=10 m=23
